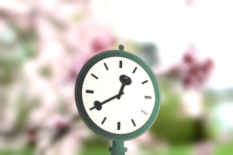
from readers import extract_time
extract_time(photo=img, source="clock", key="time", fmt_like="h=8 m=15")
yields h=12 m=40
